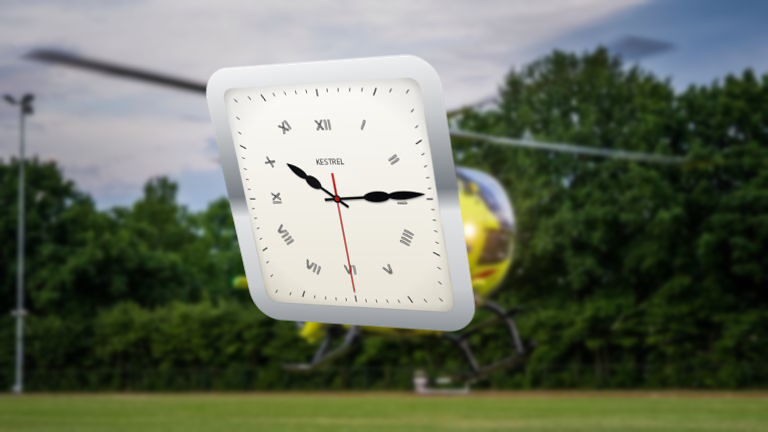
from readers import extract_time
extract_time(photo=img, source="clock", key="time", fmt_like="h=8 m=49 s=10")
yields h=10 m=14 s=30
